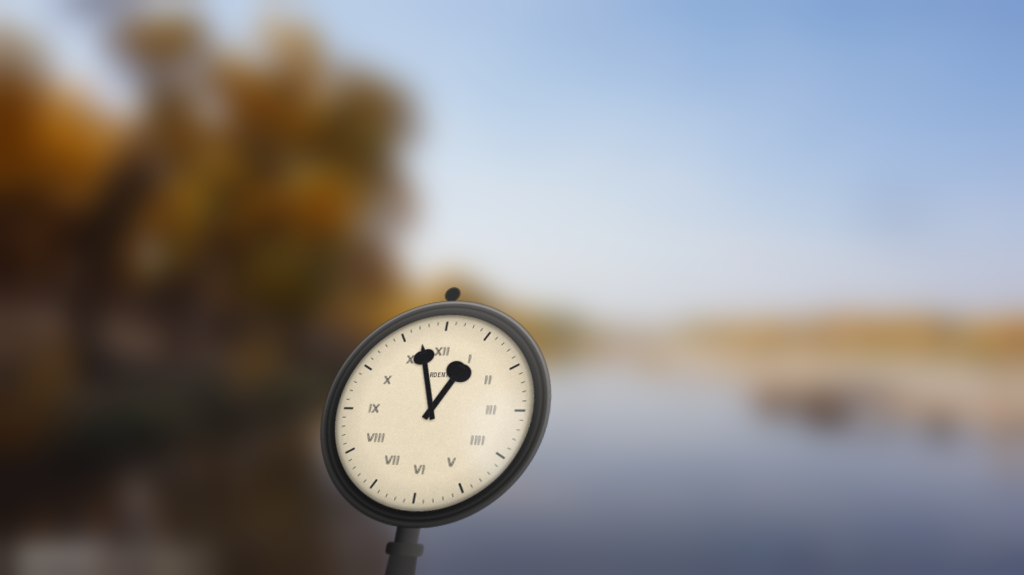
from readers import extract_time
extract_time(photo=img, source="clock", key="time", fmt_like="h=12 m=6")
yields h=12 m=57
